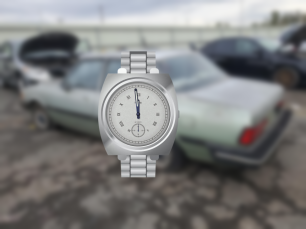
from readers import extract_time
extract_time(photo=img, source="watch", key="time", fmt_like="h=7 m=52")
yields h=11 m=59
